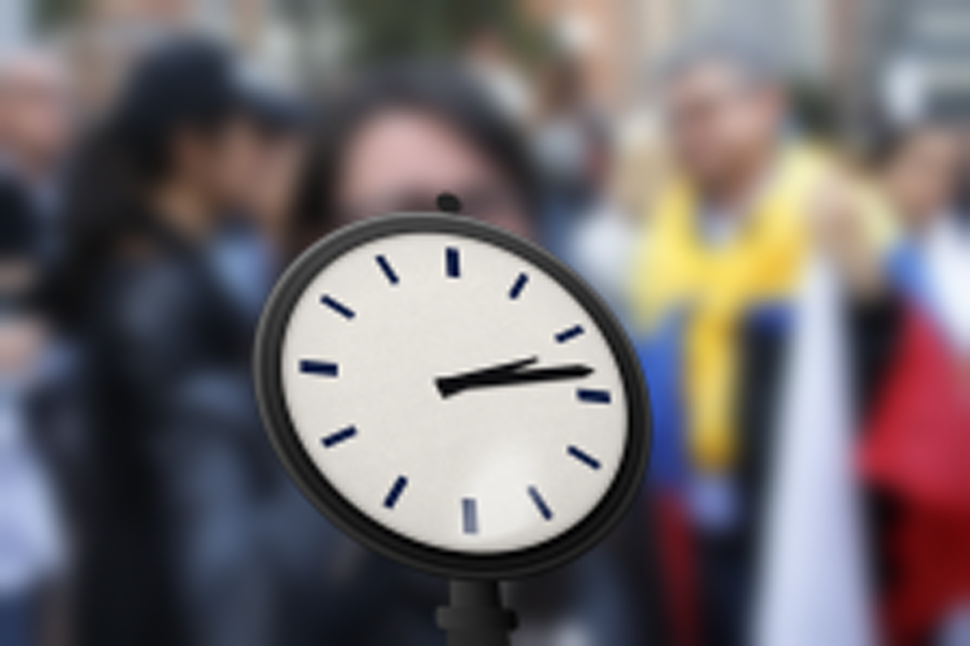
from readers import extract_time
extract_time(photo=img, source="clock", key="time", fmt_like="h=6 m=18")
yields h=2 m=13
